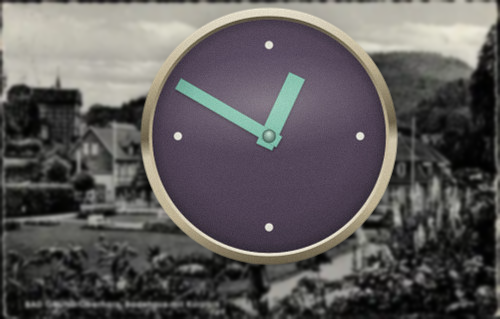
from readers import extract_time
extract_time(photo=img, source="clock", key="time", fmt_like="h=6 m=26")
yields h=12 m=50
